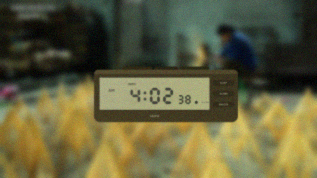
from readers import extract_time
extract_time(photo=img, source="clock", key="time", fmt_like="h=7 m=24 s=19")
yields h=4 m=2 s=38
